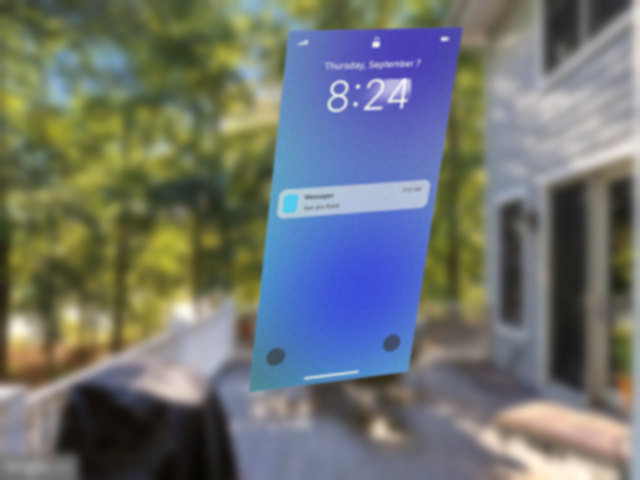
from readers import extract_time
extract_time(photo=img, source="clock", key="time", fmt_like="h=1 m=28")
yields h=8 m=24
